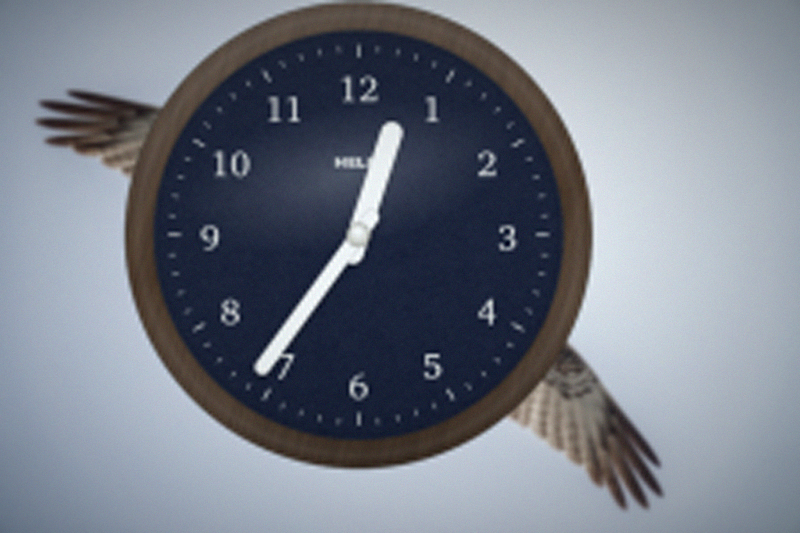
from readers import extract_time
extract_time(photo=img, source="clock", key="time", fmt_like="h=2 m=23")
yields h=12 m=36
